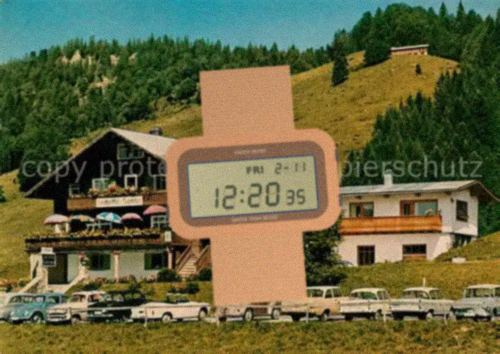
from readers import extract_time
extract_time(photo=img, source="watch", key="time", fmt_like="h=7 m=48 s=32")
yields h=12 m=20 s=35
